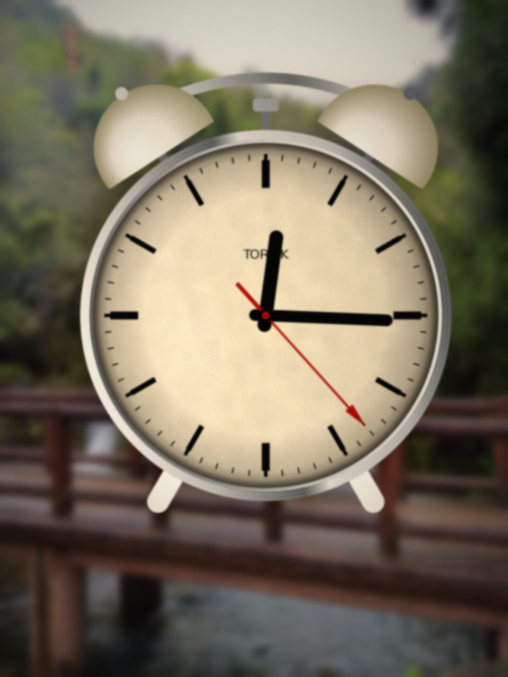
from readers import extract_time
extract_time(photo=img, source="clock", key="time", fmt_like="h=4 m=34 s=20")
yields h=12 m=15 s=23
